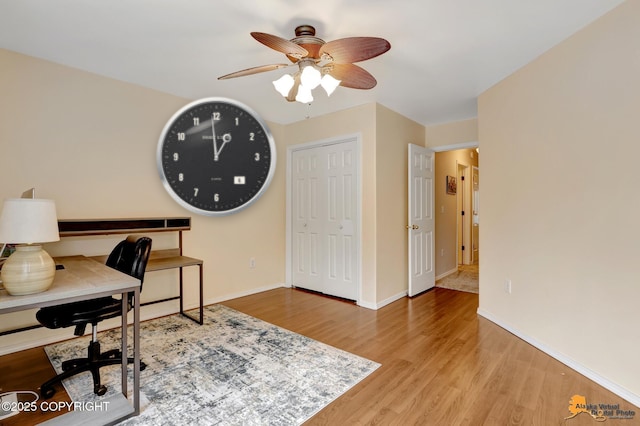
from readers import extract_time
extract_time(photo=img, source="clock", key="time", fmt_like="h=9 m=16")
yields h=12 m=59
